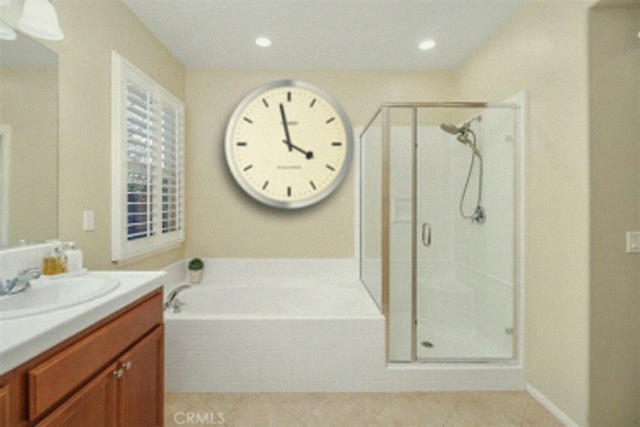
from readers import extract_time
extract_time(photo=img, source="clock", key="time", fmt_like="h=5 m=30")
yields h=3 m=58
